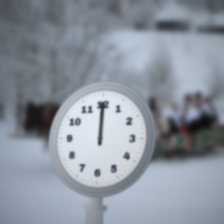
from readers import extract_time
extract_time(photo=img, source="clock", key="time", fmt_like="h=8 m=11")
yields h=12 m=0
